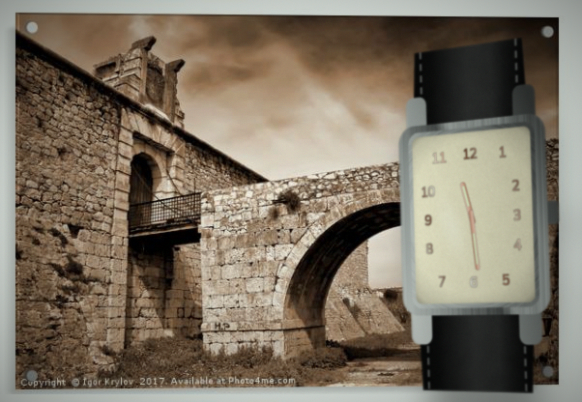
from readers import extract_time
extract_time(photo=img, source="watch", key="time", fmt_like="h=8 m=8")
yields h=11 m=29
